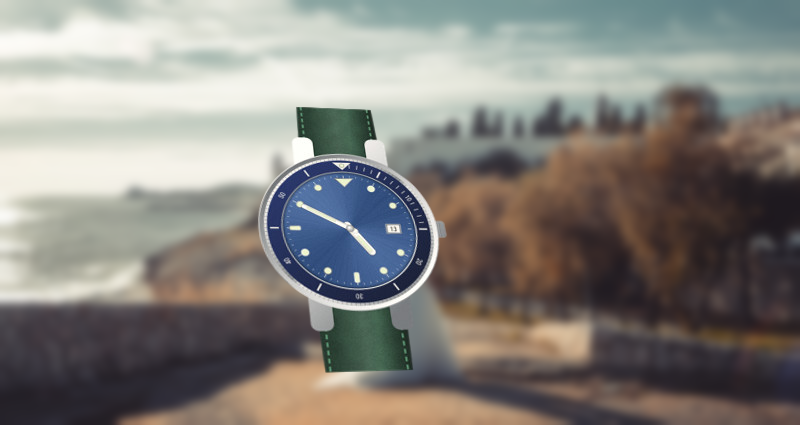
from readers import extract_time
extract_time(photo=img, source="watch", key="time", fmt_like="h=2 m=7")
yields h=4 m=50
